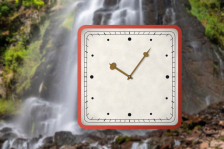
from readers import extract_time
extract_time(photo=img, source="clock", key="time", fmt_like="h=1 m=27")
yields h=10 m=6
